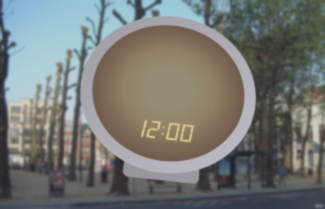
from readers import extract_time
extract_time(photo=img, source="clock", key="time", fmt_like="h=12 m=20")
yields h=12 m=0
